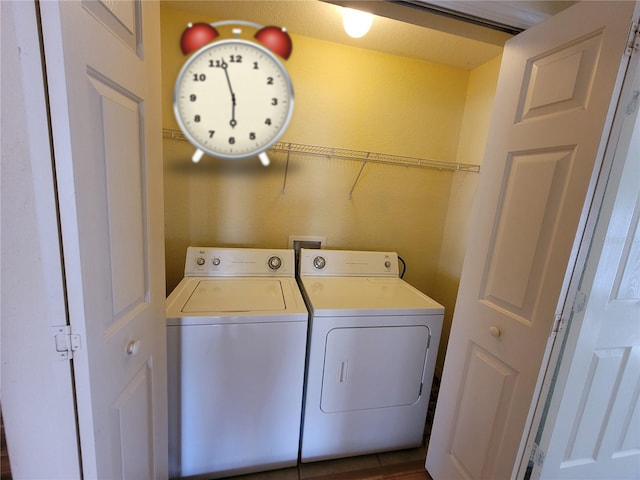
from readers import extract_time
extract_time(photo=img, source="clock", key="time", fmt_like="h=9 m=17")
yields h=5 m=57
